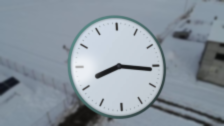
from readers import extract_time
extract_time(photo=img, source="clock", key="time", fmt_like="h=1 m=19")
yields h=8 m=16
